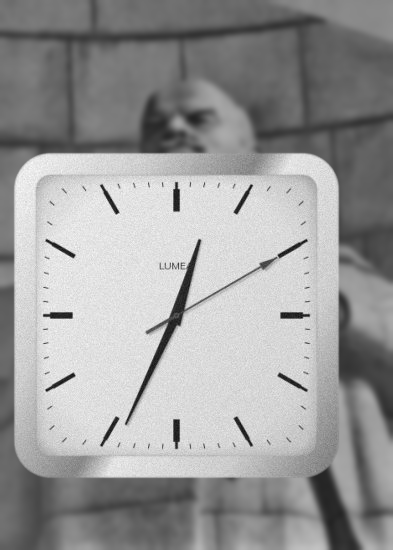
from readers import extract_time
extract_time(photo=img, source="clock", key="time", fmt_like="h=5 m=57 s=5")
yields h=12 m=34 s=10
